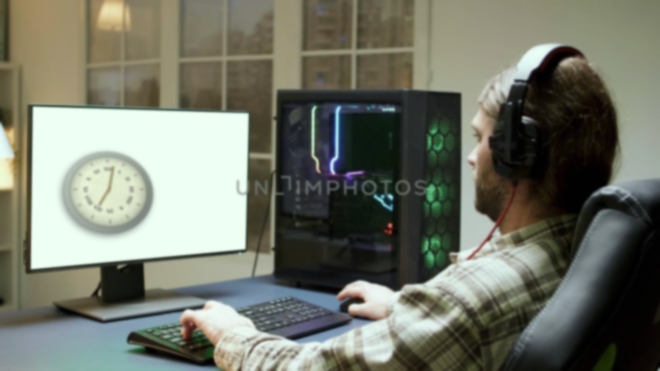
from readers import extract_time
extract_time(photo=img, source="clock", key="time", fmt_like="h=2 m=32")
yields h=7 m=2
